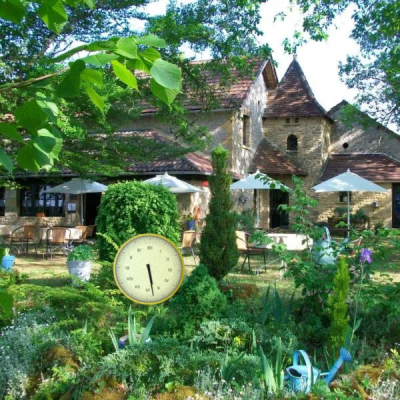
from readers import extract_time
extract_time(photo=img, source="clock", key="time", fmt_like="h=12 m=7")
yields h=5 m=28
